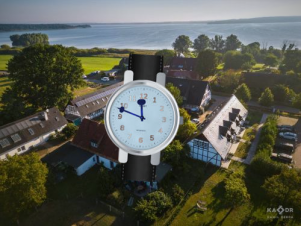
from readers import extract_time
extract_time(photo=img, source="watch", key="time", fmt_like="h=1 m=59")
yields h=11 m=48
